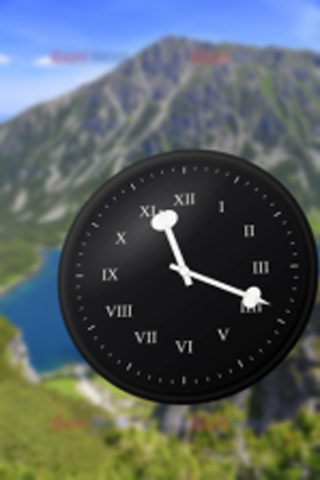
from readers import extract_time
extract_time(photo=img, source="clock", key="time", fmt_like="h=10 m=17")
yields h=11 m=19
